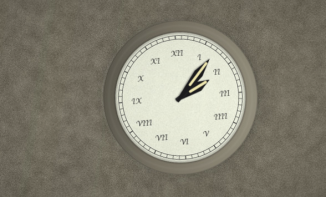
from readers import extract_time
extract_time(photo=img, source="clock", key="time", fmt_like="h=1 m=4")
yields h=2 m=7
